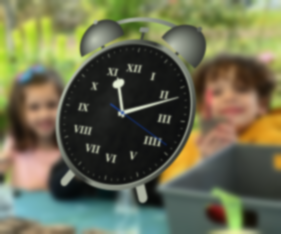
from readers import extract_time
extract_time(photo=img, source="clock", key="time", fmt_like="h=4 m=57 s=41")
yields h=11 m=11 s=19
